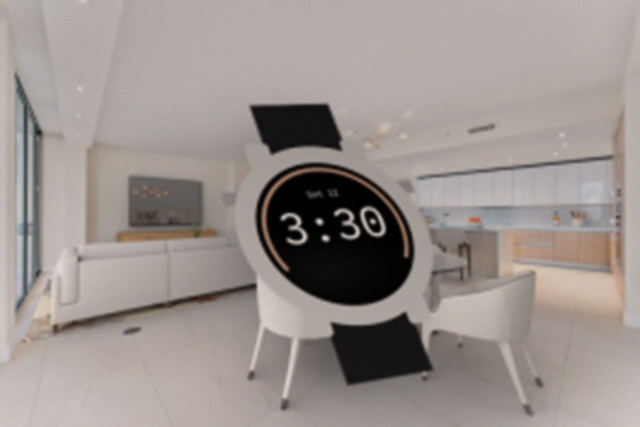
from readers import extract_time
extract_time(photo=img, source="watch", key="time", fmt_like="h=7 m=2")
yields h=3 m=30
